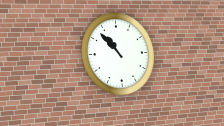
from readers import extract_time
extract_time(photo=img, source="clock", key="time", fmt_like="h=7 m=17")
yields h=10 m=53
